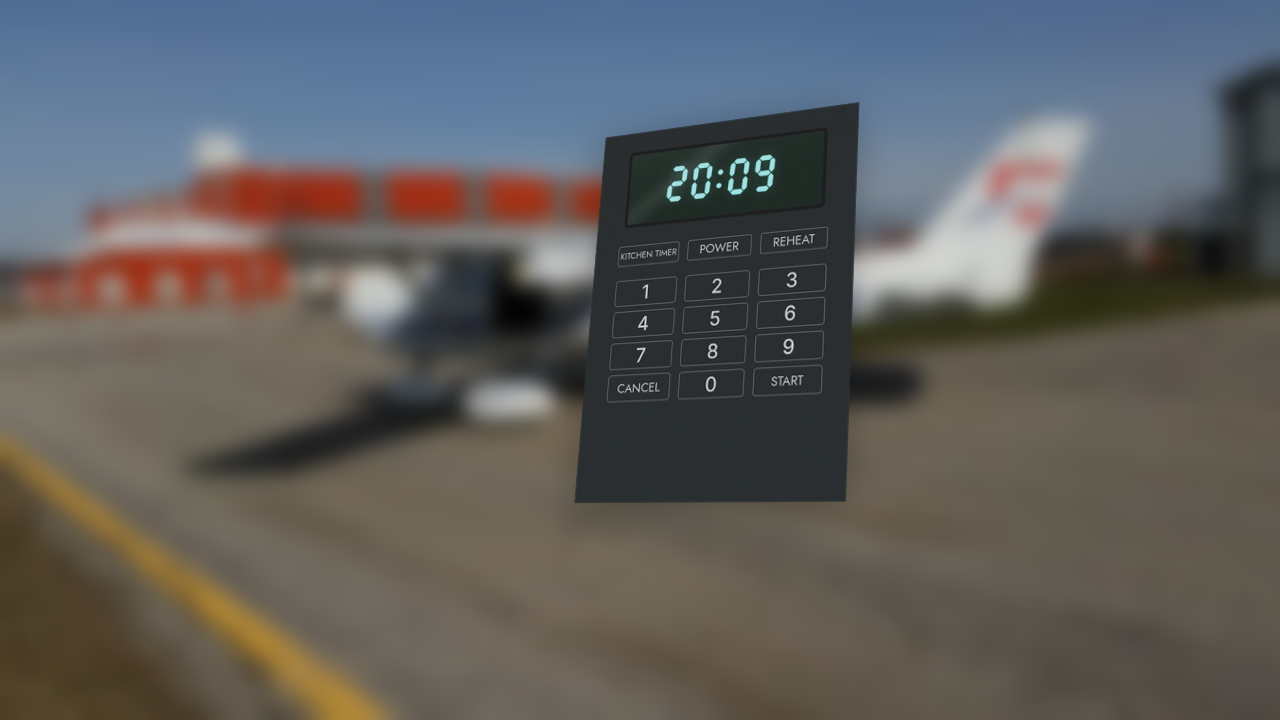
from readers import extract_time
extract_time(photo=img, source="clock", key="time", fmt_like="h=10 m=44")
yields h=20 m=9
